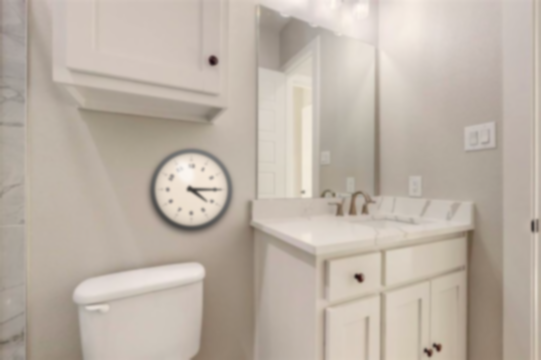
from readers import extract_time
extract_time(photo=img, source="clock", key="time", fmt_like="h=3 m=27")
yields h=4 m=15
